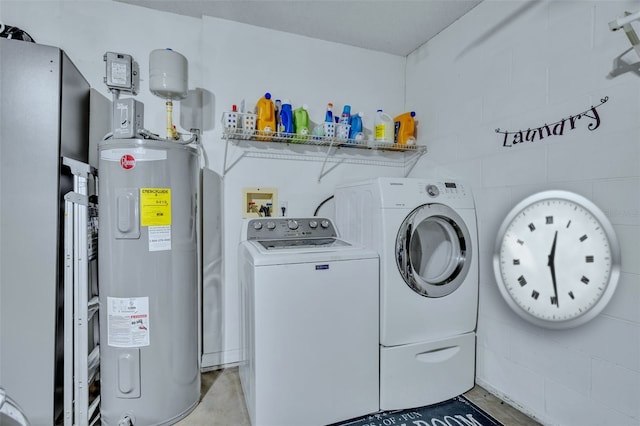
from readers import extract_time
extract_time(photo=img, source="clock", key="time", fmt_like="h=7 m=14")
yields h=12 m=29
